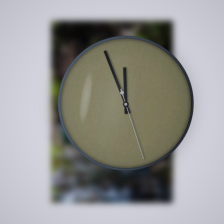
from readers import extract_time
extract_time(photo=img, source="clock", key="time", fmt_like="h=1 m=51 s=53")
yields h=11 m=56 s=27
